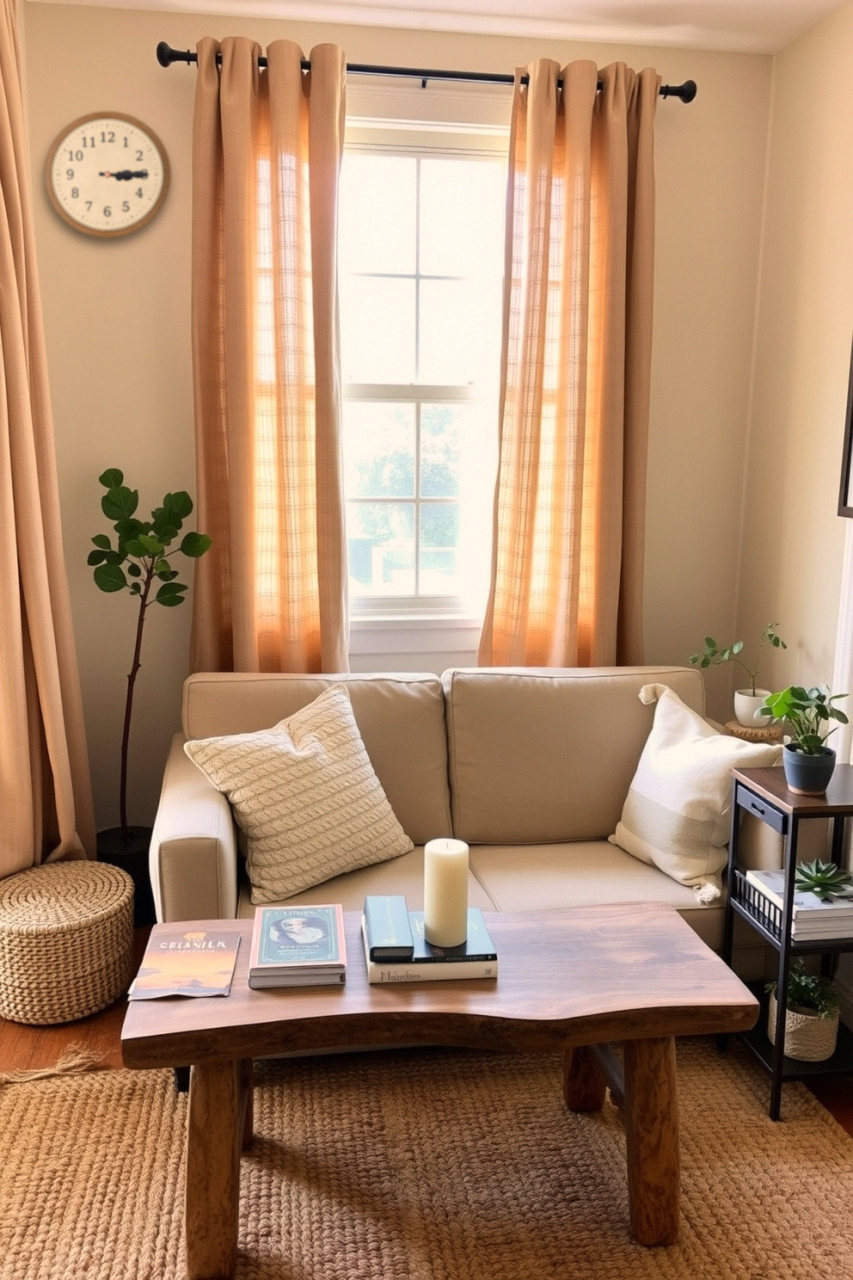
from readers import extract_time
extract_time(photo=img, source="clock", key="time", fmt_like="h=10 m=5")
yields h=3 m=15
